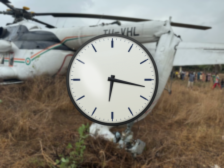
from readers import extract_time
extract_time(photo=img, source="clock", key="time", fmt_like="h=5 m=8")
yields h=6 m=17
